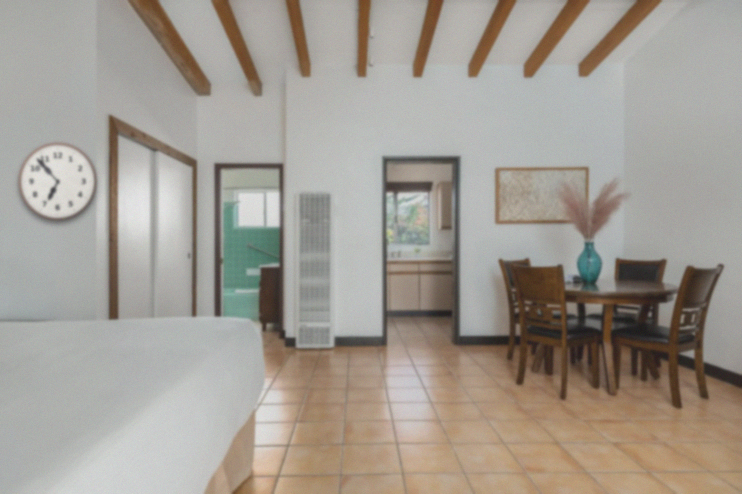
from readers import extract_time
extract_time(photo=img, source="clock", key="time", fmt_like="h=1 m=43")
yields h=6 m=53
